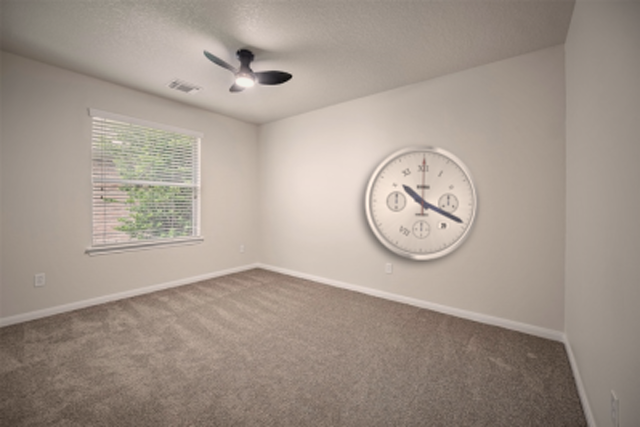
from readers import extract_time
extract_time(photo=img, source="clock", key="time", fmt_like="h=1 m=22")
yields h=10 m=19
